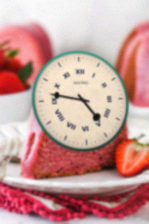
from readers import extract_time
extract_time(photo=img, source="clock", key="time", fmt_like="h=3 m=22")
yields h=4 m=47
